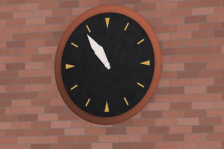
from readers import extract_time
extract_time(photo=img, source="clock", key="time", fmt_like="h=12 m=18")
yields h=10 m=54
